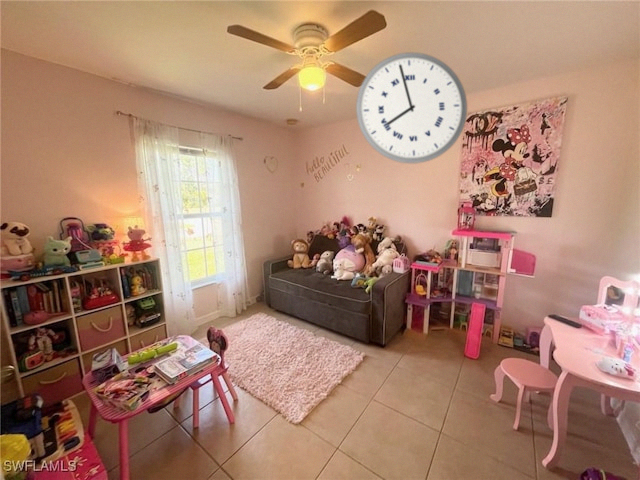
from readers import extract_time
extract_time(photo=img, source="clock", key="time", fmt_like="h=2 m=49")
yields h=7 m=58
